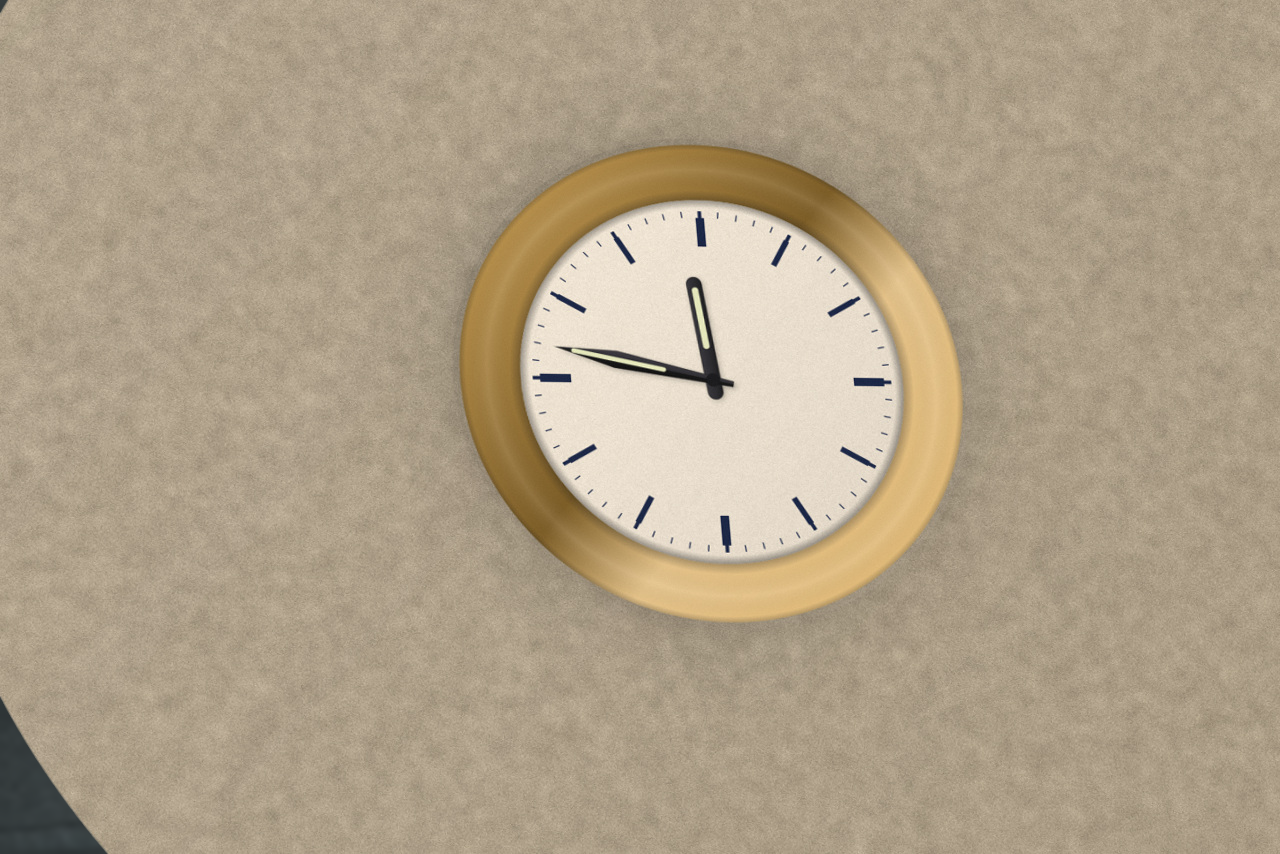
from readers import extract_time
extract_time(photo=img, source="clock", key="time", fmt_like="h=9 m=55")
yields h=11 m=47
